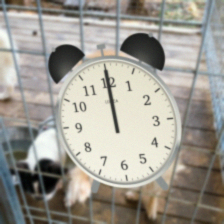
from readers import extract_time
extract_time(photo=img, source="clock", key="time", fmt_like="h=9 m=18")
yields h=12 m=0
